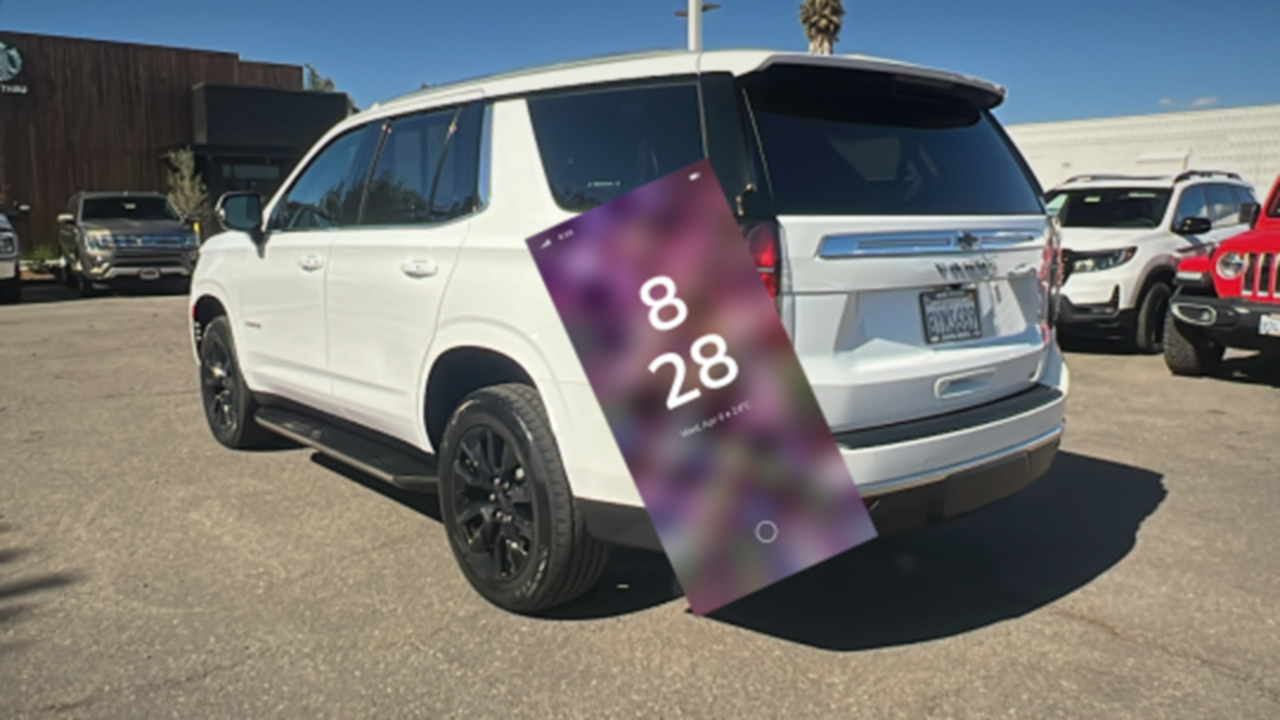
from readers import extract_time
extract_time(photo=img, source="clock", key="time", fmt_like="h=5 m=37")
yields h=8 m=28
